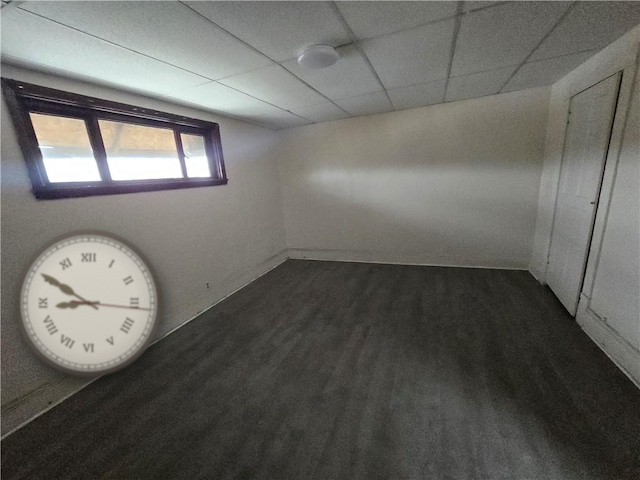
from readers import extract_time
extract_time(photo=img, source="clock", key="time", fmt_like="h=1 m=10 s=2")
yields h=8 m=50 s=16
